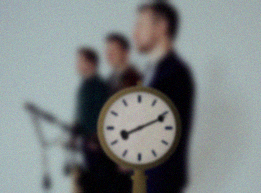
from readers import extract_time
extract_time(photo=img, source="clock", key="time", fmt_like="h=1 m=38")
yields h=8 m=11
